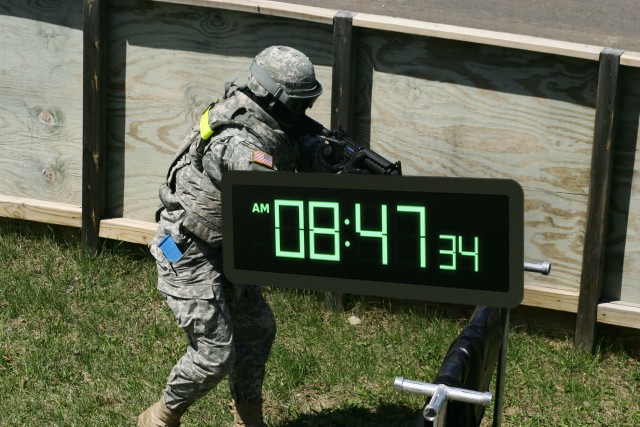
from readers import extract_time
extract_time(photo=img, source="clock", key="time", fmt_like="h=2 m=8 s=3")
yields h=8 m=47 s=34
